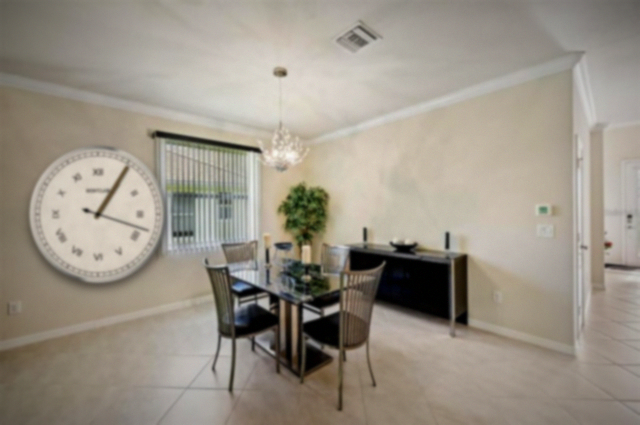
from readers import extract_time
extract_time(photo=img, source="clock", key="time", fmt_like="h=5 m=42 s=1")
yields h=1 m=5 s=18
